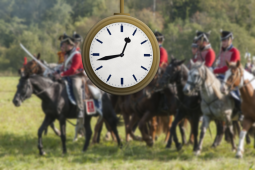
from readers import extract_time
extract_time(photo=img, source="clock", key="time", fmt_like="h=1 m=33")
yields h=12 m=43
